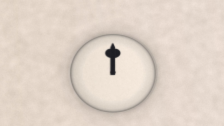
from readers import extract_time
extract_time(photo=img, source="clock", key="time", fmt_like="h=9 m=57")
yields h=12 m=0
